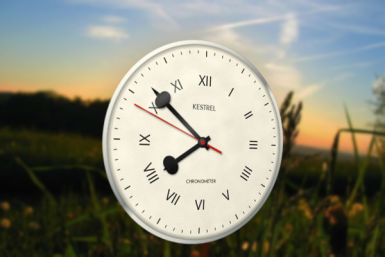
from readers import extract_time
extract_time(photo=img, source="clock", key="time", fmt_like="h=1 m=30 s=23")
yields h=7 m=51 s=49
